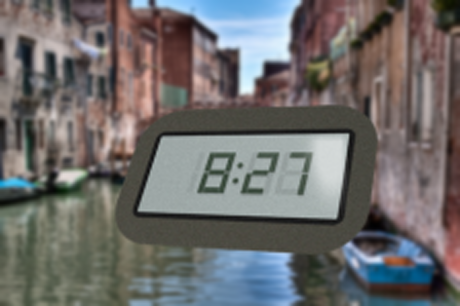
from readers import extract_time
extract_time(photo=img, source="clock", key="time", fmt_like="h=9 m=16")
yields h=8 m=27
